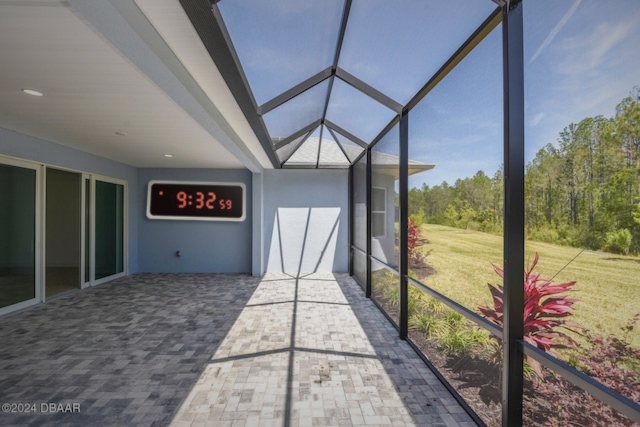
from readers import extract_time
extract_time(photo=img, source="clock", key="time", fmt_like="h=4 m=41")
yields h=9 m=32
